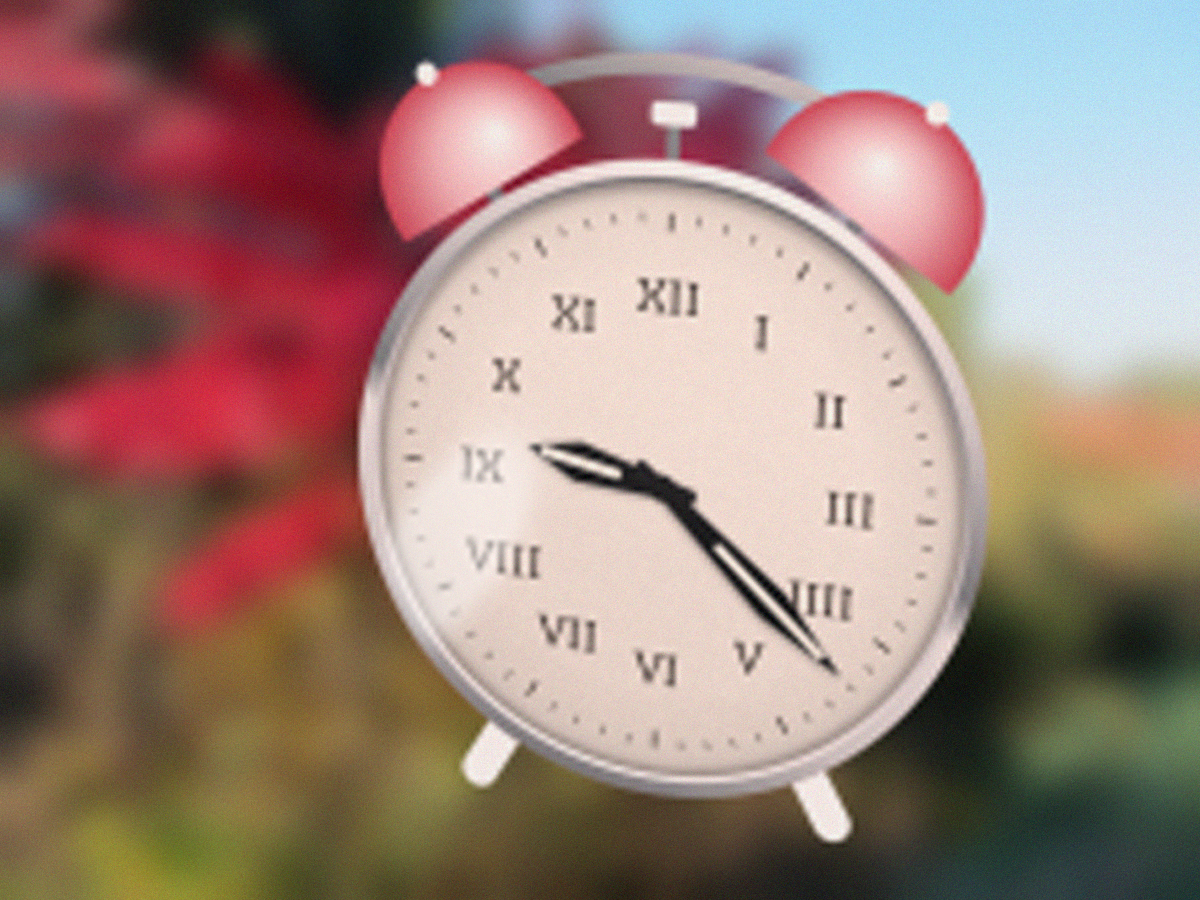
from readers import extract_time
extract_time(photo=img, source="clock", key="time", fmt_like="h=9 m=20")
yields h=9 m=22
